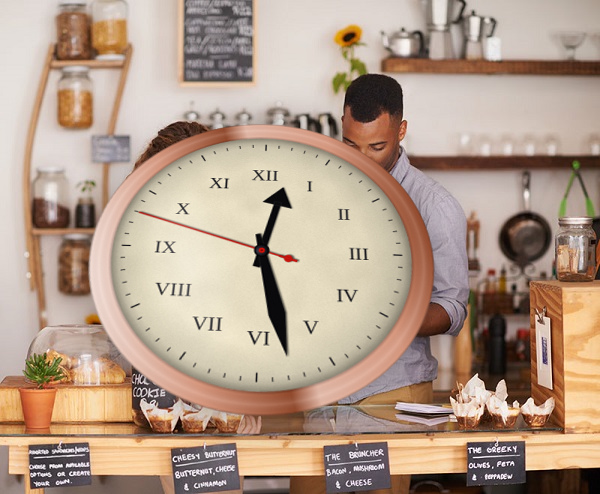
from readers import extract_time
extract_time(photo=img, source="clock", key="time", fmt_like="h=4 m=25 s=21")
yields h=12 m=27 s=48
